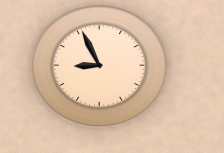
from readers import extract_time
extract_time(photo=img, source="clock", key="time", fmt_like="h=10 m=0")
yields h=8 m=56
